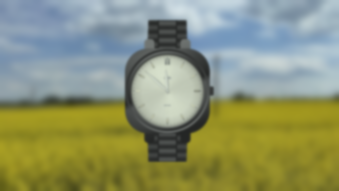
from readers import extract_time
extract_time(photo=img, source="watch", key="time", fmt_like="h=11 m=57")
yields h=11 m=52
